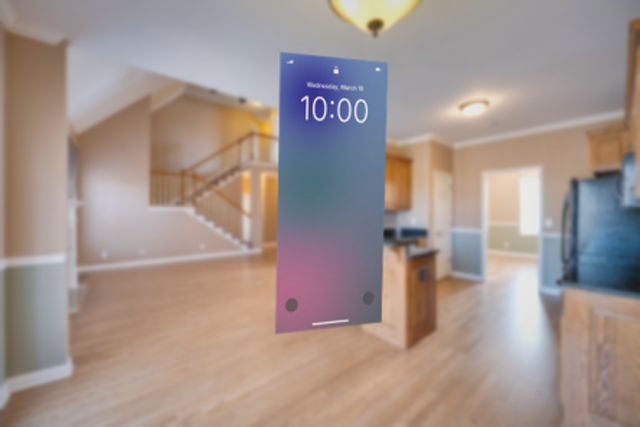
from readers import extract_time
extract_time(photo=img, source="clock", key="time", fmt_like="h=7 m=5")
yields h=10 m=0
